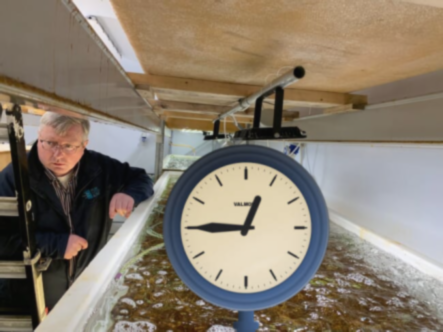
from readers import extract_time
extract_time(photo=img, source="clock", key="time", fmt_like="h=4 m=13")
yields h=12 m=45
